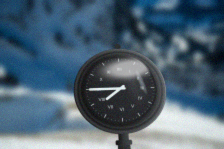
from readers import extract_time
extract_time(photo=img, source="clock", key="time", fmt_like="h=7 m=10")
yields h=7 m=45
